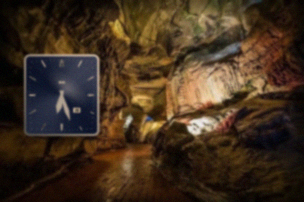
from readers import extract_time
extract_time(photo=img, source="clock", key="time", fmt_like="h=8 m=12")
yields h=6 m=27
